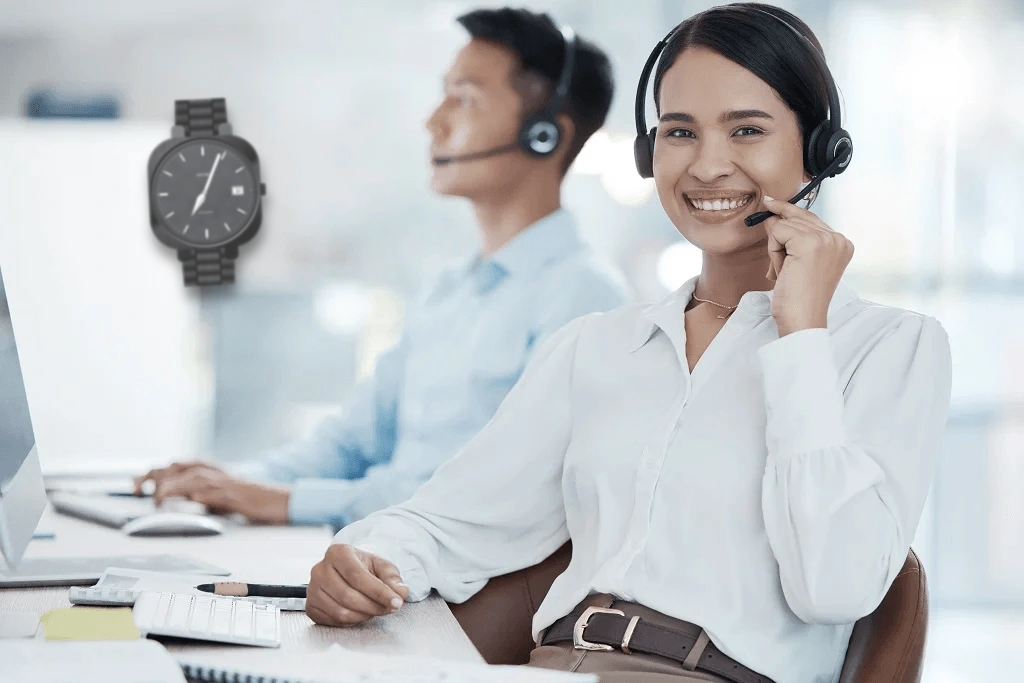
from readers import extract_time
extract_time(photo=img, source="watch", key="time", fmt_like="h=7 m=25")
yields h=7 m=4
